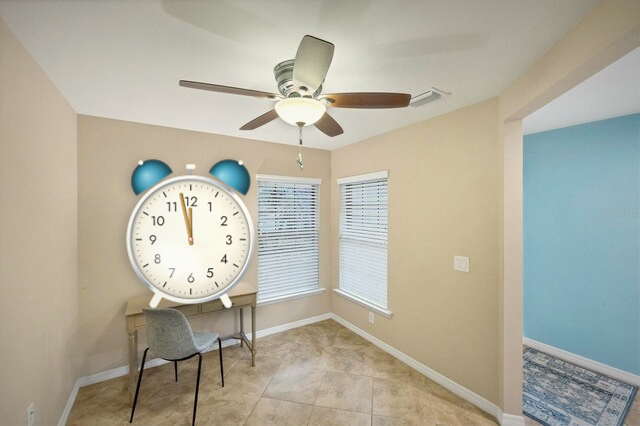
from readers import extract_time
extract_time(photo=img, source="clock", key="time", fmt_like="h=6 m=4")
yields h=11 m=58
